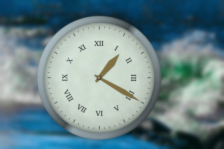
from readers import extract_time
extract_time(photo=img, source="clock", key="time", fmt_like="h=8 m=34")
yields h=1 m=20
